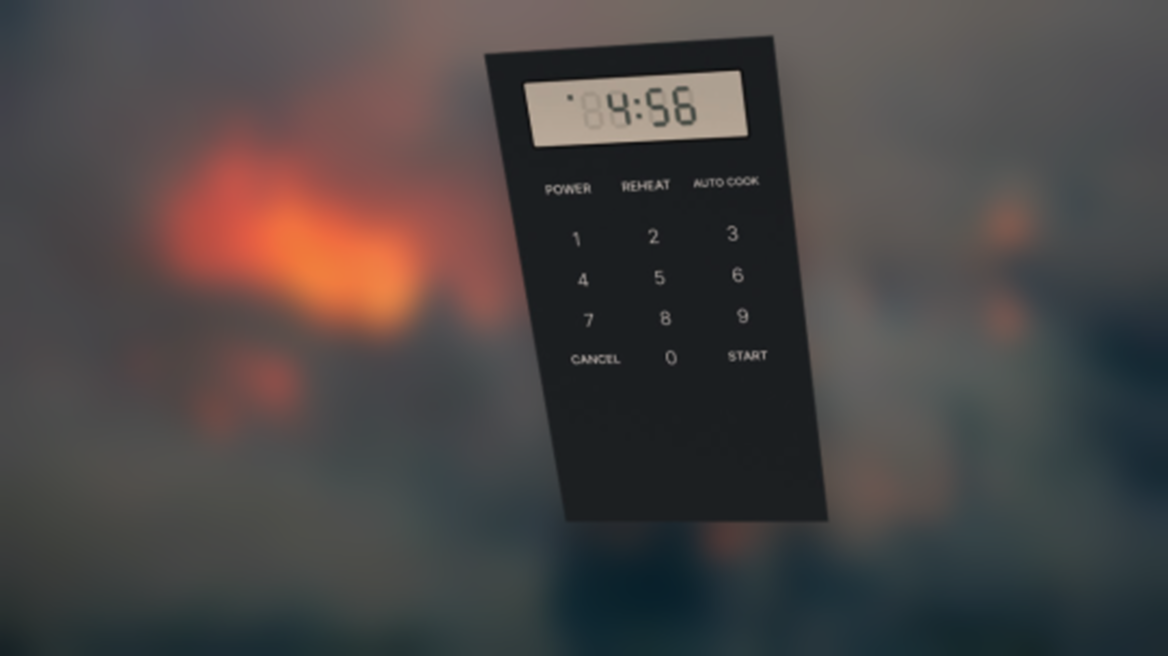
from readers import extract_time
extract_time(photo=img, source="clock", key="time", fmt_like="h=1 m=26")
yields h=4 m=56
